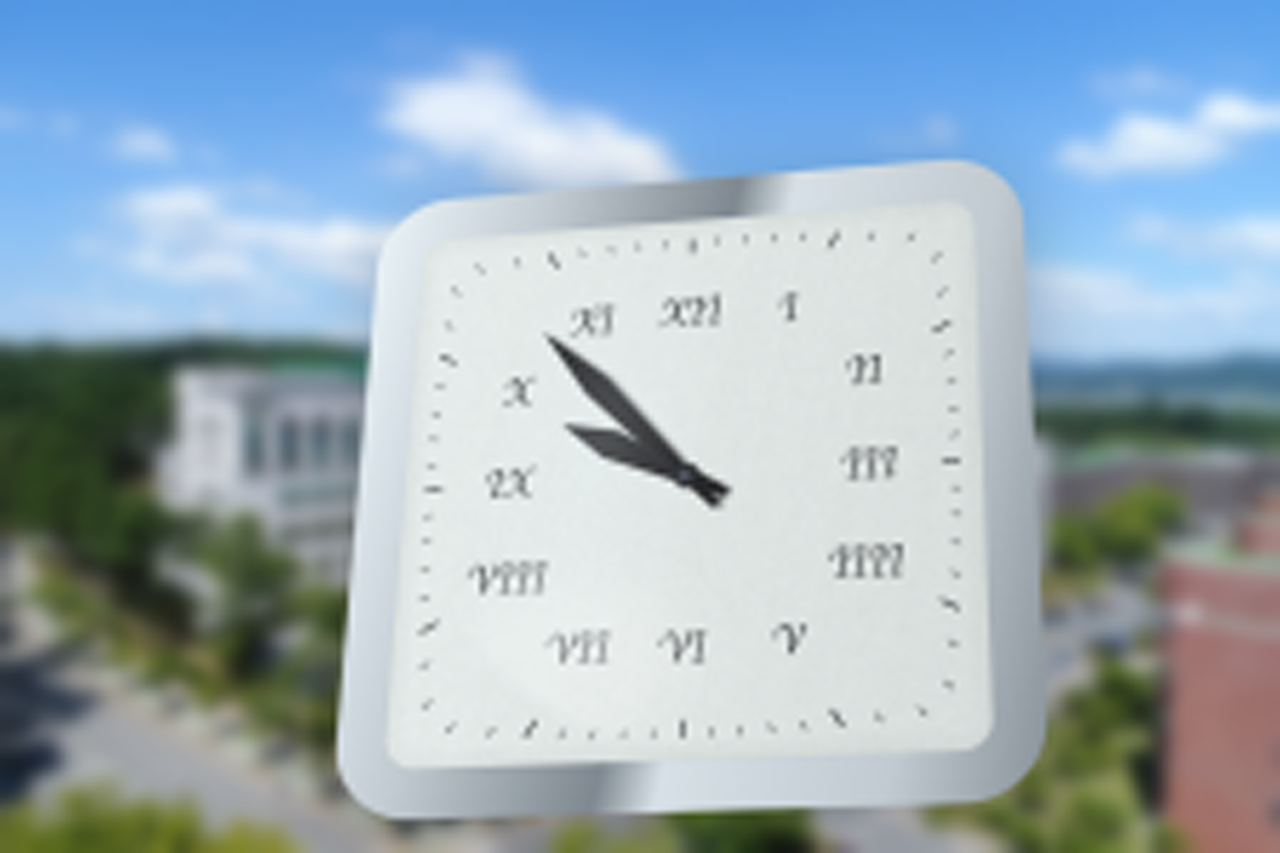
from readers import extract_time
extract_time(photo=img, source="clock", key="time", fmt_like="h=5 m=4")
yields h=9 m=53
